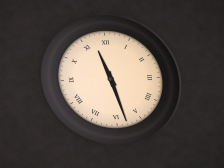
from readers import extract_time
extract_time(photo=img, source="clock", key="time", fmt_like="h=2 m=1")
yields h=11 m=28
